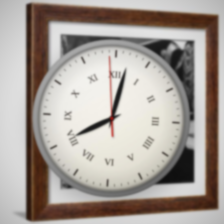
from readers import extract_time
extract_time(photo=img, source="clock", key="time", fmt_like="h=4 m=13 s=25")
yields h=8 m=1 s=59
